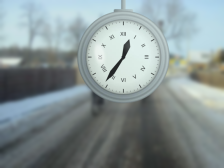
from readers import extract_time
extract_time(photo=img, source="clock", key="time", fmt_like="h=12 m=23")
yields h=12 m=36
